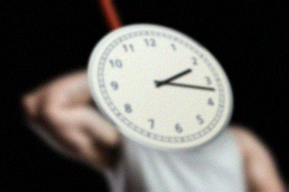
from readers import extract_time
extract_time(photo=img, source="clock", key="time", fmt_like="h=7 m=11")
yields h=2 m=17
